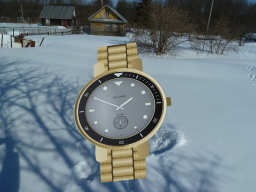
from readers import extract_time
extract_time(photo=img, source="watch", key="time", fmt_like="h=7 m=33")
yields h=1 m=50
